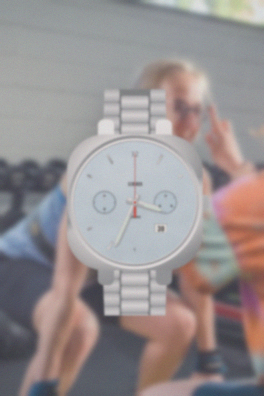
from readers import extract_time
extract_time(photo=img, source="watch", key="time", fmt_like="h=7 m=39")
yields h=3 m=34
